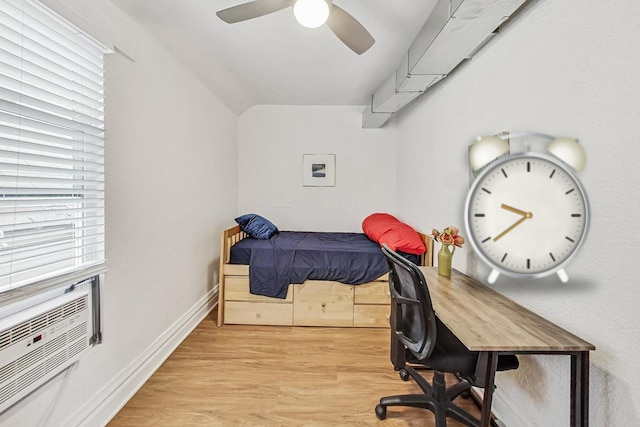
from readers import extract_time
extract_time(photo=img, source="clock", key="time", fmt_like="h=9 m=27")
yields h=9 m=39
